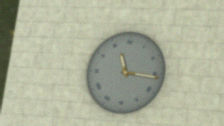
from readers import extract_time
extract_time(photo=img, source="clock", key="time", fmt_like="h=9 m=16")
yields h=11 m=16
